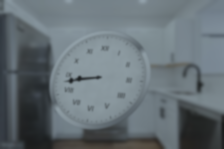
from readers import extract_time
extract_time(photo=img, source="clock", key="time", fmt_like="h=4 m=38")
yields h=8 m=43
